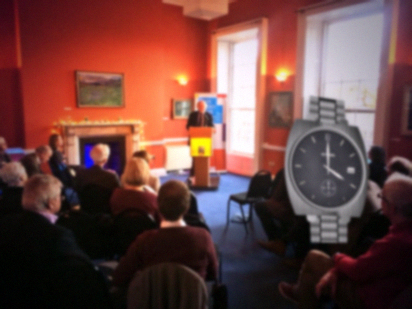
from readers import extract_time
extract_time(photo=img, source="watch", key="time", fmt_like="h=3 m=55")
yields h=4 m=0
